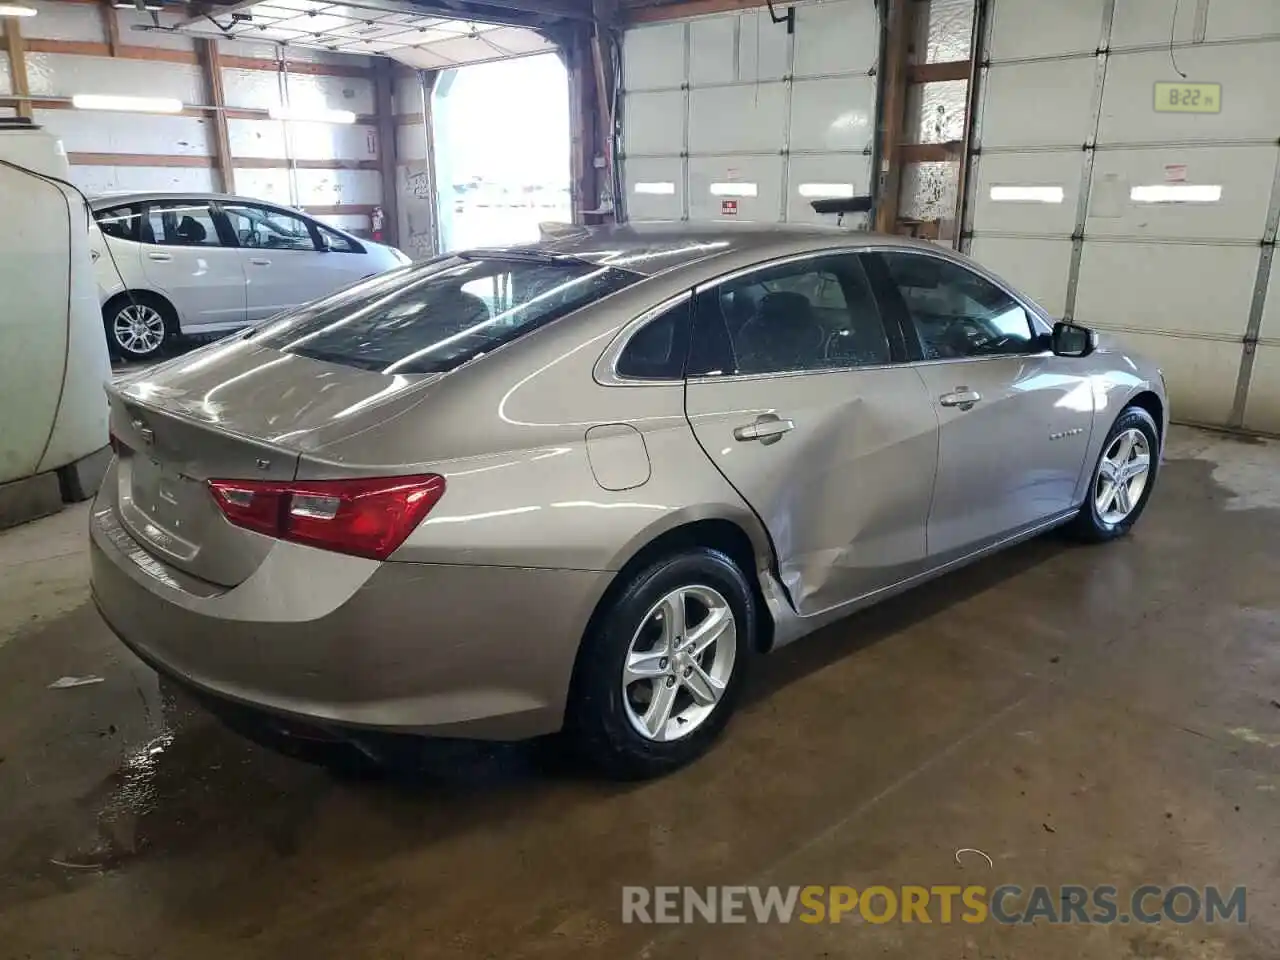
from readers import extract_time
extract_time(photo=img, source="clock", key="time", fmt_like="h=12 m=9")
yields h=8 m=22
